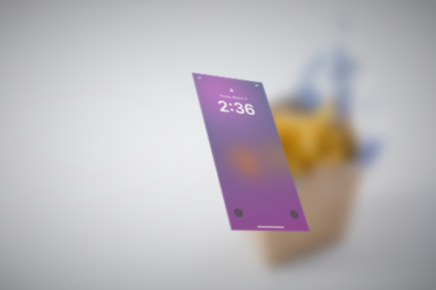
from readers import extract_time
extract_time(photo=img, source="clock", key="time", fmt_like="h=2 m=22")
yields h=2 m=36
